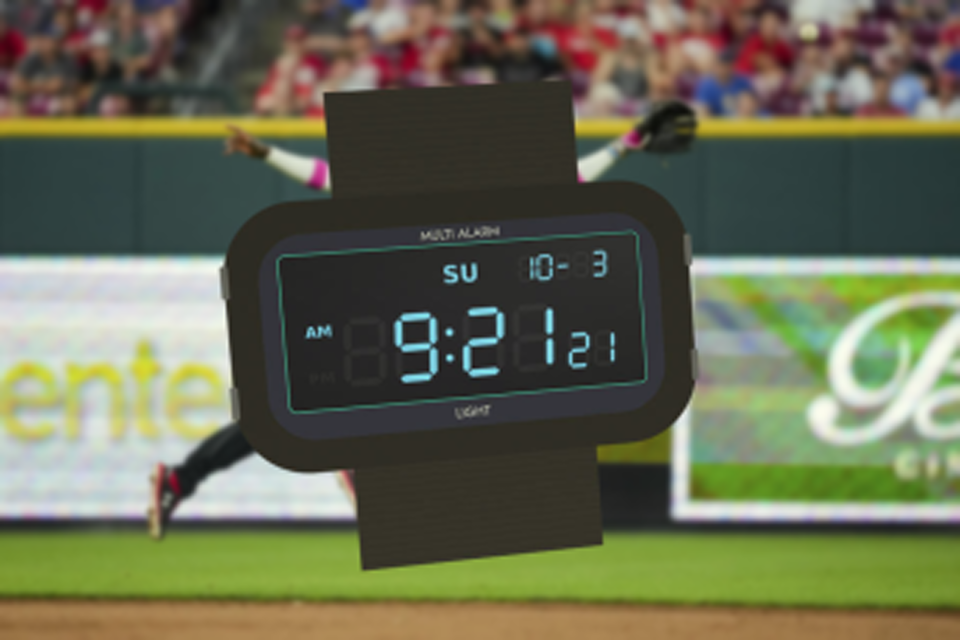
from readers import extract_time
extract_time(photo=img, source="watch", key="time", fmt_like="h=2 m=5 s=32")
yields h=9 m=21 s=21
